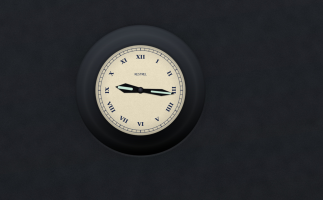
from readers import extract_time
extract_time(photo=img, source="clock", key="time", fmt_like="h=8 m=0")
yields h=9 m=16
